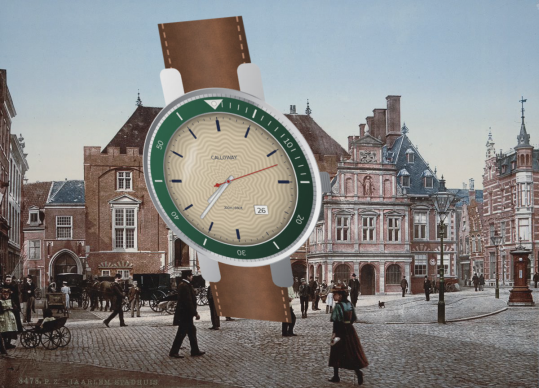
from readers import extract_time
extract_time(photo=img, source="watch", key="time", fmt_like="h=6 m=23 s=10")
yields h=7 m=37 s=12
